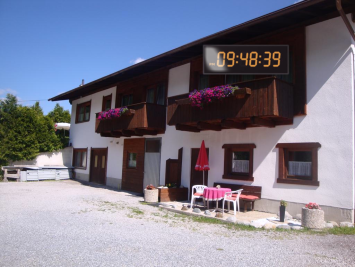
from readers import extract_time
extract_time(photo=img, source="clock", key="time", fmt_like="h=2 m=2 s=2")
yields h=9 m=48 s=39
